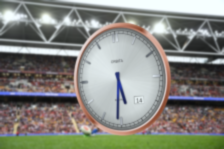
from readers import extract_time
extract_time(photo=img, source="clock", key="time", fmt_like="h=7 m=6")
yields h=5 m=31
